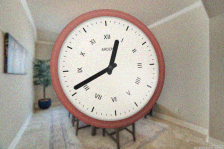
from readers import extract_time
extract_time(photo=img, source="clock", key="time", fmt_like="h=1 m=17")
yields h=12 m=41
